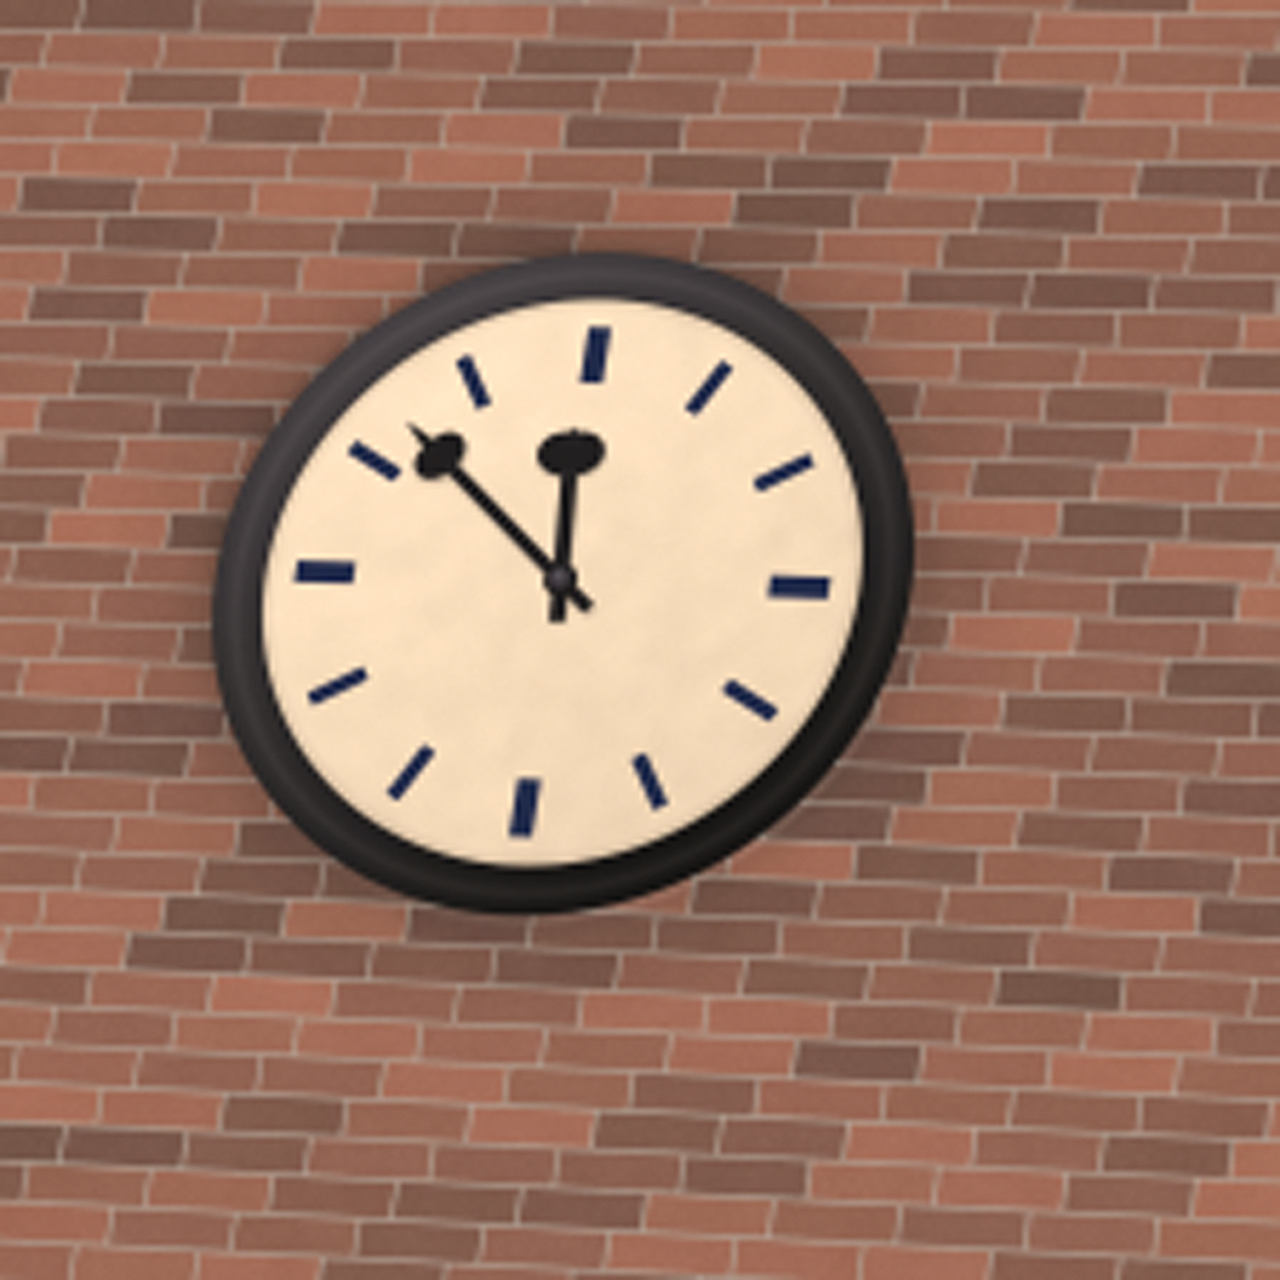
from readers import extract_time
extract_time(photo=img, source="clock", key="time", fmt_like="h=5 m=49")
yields h=11 m=52
